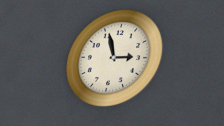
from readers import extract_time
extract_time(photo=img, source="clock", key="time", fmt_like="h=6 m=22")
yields h=2 m=56
